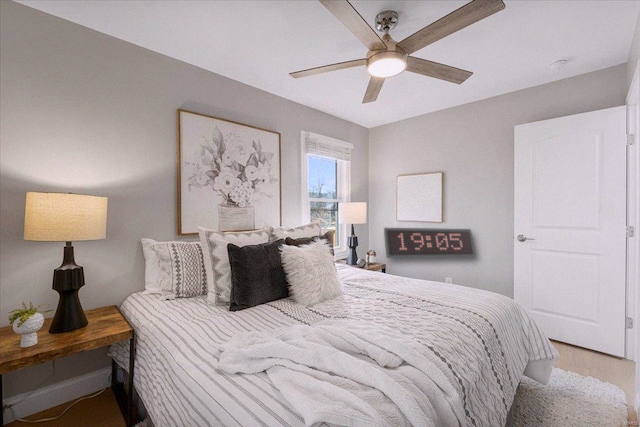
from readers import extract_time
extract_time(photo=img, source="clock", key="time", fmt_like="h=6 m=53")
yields h=19 m=5
